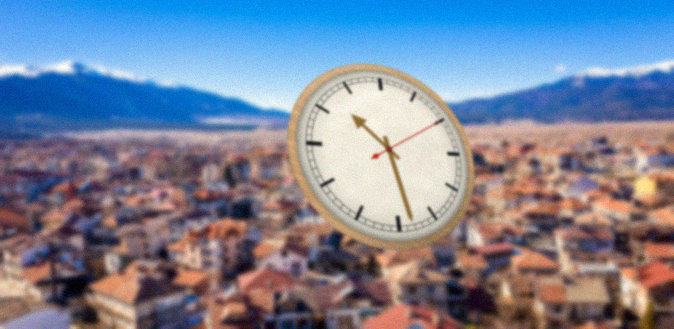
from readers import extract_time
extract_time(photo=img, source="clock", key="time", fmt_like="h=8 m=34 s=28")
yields h=10 m=28 s=10
